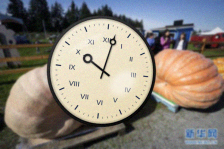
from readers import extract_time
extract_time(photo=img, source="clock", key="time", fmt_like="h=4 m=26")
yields h=10 m=2
